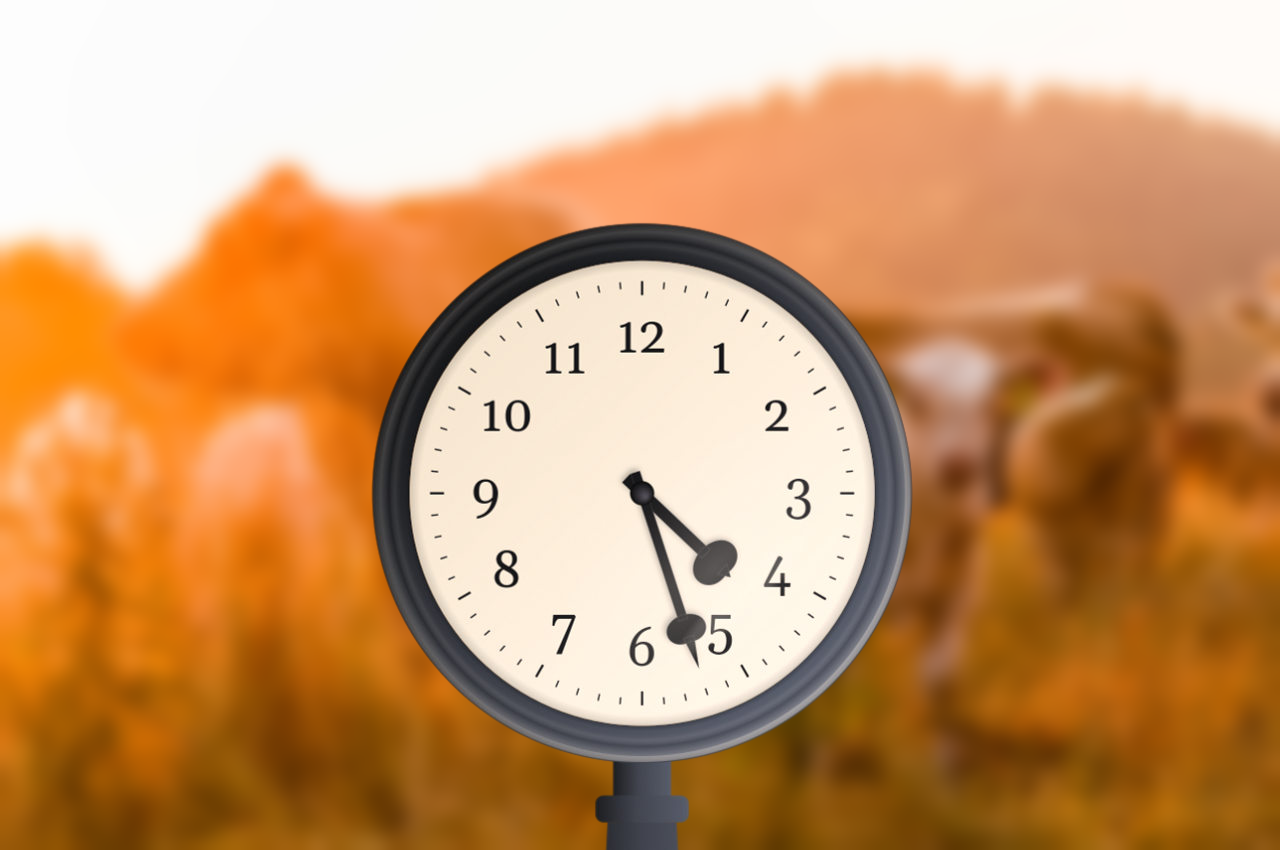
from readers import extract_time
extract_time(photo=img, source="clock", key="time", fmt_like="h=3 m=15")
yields h=4 m=27
